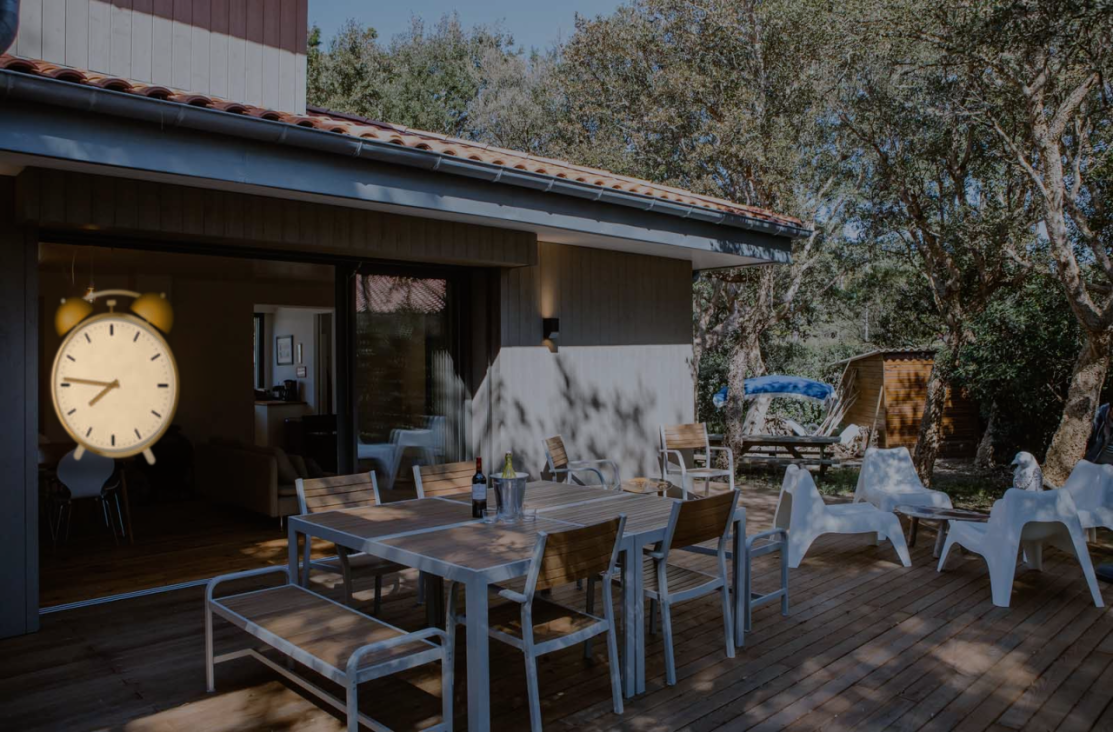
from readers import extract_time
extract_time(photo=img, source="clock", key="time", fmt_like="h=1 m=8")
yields h=7 m=46
